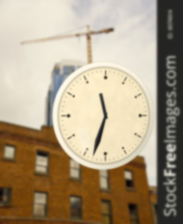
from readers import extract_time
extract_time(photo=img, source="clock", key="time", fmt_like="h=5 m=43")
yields h=11 m=33
